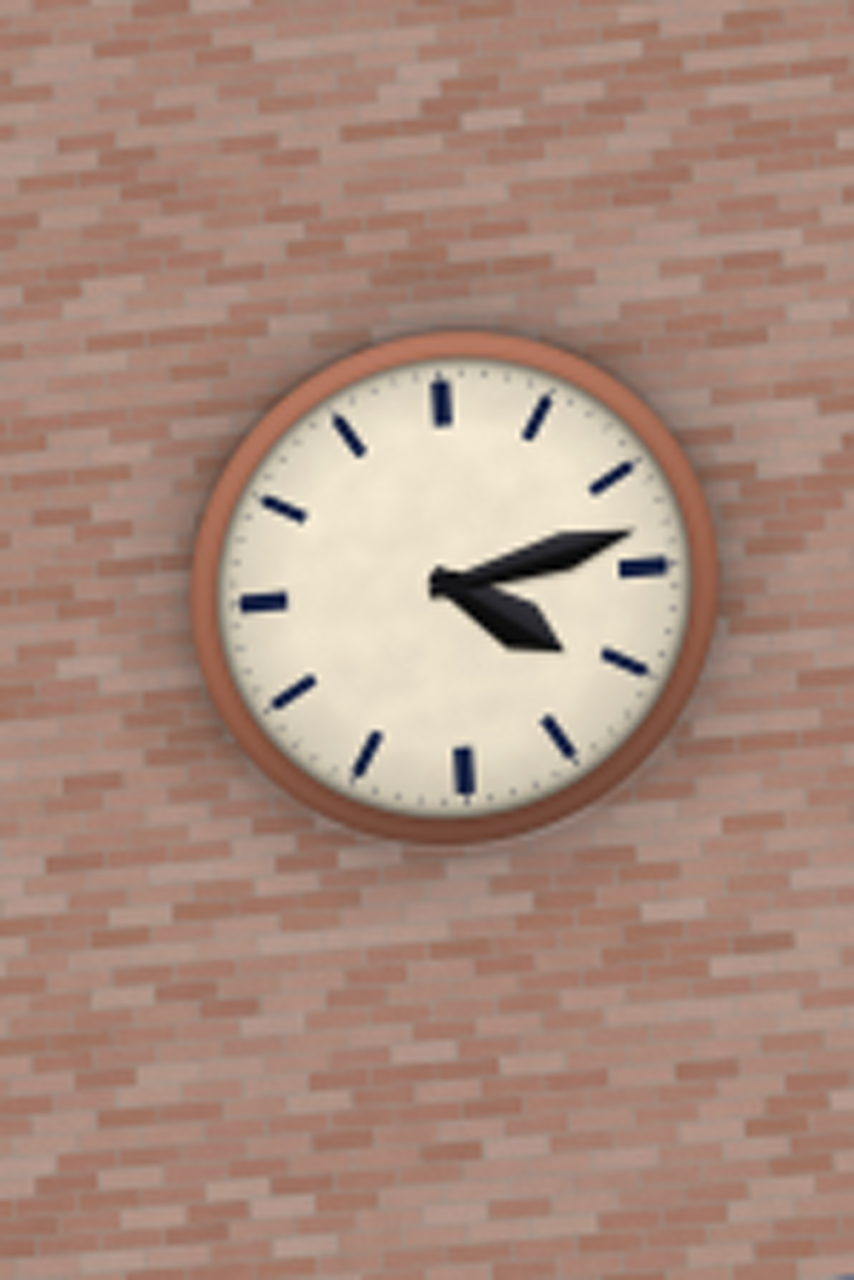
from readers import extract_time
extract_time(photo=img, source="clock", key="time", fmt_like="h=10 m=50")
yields h=4 m=13
